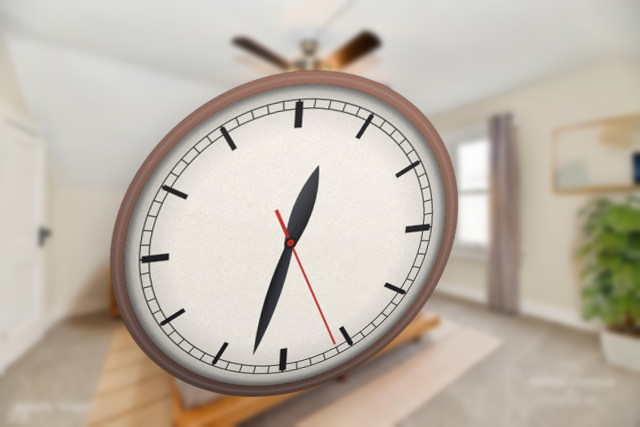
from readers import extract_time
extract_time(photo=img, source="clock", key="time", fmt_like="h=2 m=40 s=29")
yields h=12 m=32 s=26
